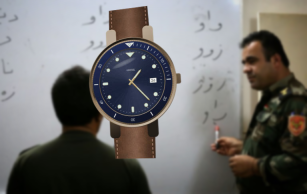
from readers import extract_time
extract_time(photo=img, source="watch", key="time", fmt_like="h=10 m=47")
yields h=1 m=23
